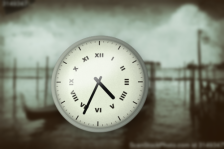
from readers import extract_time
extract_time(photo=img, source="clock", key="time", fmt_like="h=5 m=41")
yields h=4 m=34
